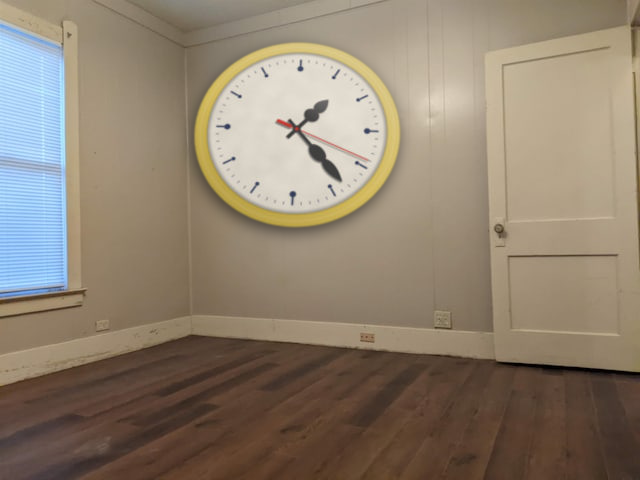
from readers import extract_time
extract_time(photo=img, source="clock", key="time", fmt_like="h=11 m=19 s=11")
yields h=1 m=23 s=19
